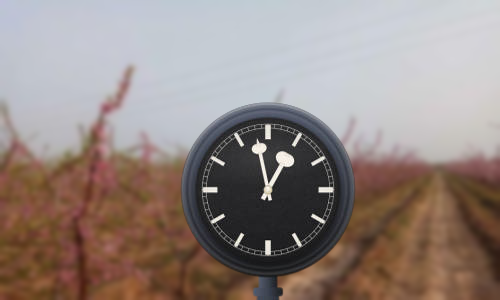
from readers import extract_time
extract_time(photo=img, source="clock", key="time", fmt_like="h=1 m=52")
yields h=12 m=58
